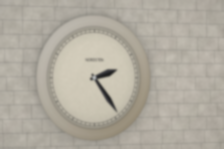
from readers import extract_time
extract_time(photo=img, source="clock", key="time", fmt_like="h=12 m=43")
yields h=2 m=24
